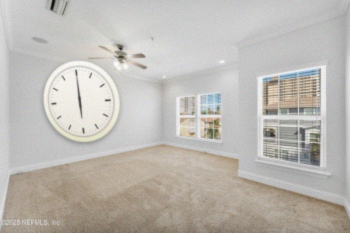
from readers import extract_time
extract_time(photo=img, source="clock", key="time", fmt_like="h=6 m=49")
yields h=6 m=0
